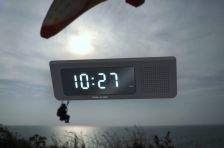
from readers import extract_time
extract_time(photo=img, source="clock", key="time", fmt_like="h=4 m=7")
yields h=10 m=27
